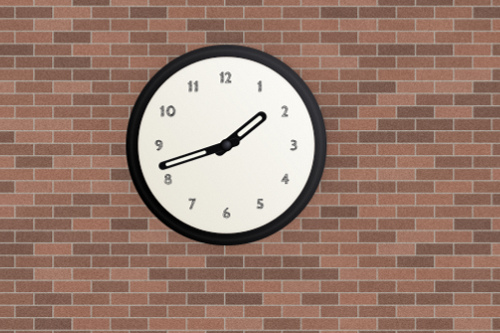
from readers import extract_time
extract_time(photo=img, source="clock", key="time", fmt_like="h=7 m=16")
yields h=1 m=42
